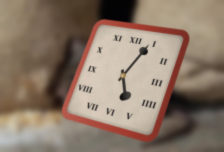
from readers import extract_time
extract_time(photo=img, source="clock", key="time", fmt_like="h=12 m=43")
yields h=5 m=4
